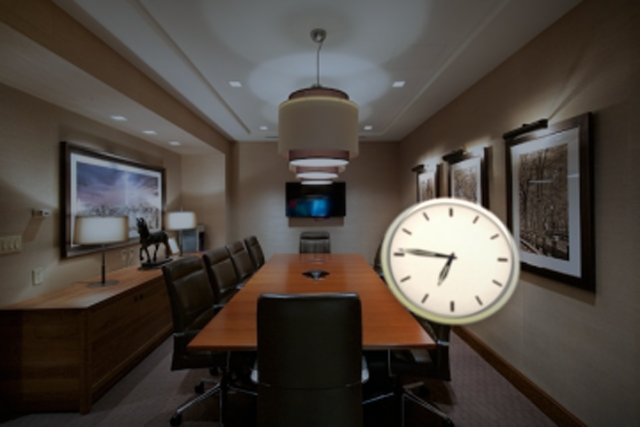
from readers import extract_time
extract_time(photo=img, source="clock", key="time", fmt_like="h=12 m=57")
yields h=6 m=46
